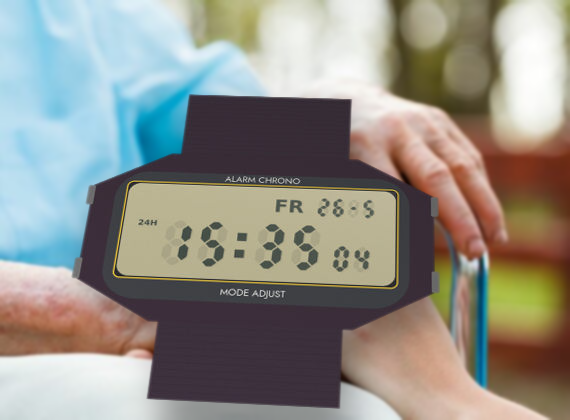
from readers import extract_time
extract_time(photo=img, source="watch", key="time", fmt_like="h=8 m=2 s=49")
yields h=15 m=35 s=4
